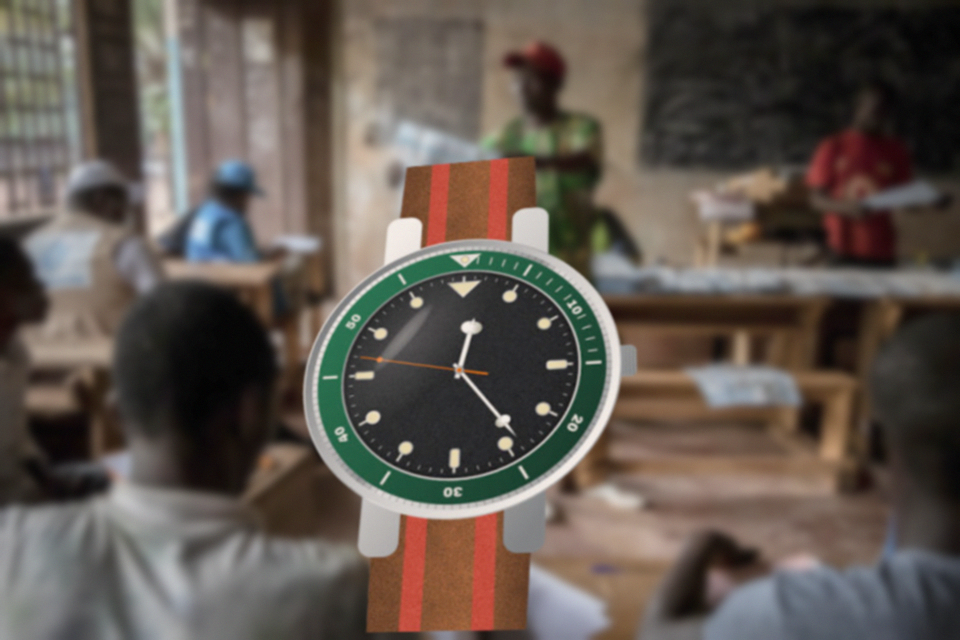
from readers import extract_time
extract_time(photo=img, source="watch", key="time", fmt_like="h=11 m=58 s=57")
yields h=12 m=23 s=47
